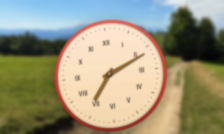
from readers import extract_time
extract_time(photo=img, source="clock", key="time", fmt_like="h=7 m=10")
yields h=7 m=11
